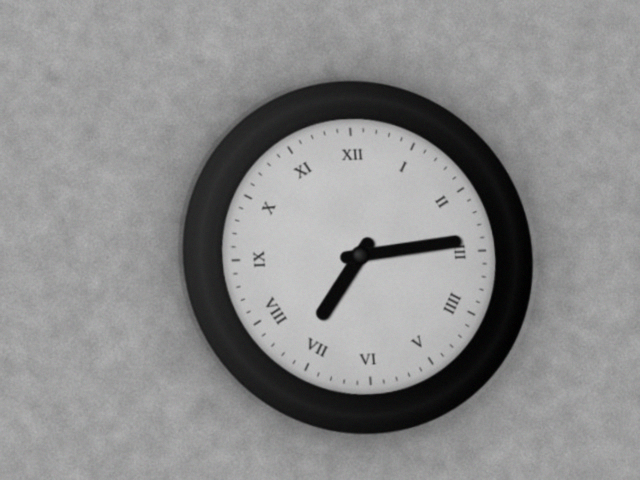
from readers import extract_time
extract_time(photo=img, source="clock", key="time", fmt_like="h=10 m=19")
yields h=7 m=14
